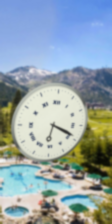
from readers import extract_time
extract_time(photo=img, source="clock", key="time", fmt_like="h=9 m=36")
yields h=6 m=19
